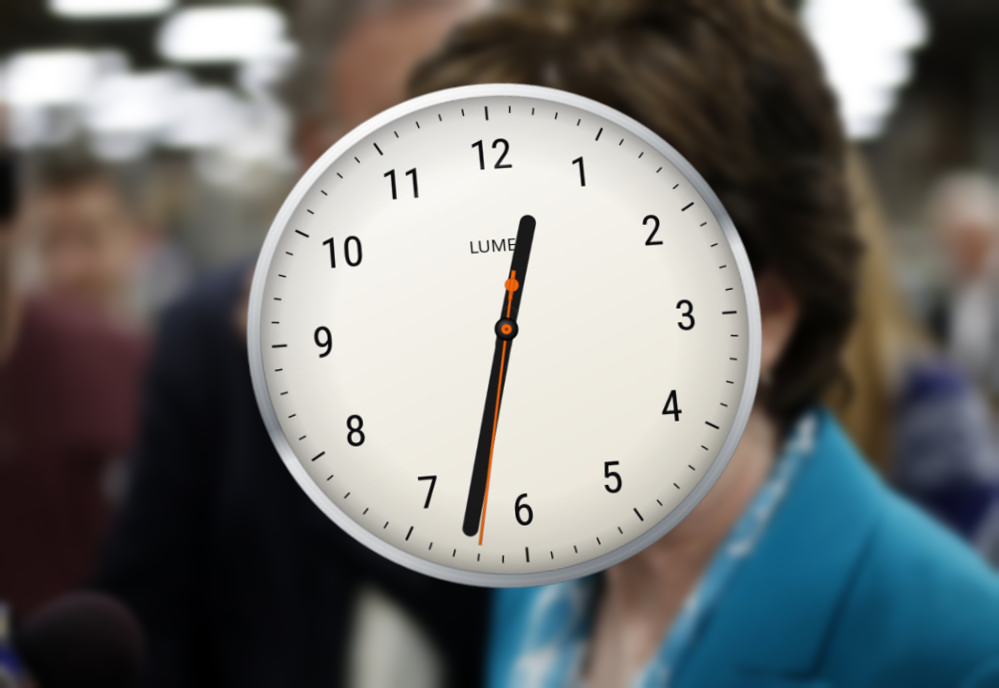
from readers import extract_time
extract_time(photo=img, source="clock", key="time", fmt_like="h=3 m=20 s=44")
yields h=12 m=32 s=32
